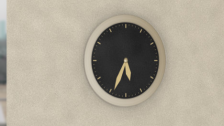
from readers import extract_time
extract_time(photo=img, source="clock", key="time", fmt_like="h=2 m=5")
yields h=5 m=34
